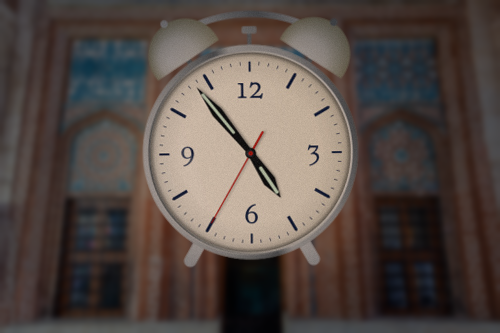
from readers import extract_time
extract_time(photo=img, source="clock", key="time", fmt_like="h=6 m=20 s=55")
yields h=4 m=53 s=35
